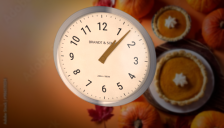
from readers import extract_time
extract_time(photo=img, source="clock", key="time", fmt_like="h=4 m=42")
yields h=1 m=7
